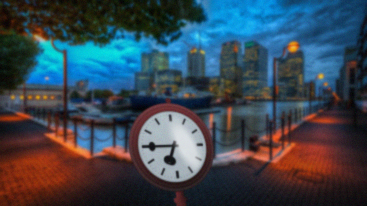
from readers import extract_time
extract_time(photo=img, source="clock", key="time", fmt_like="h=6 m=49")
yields h=6 m=45
